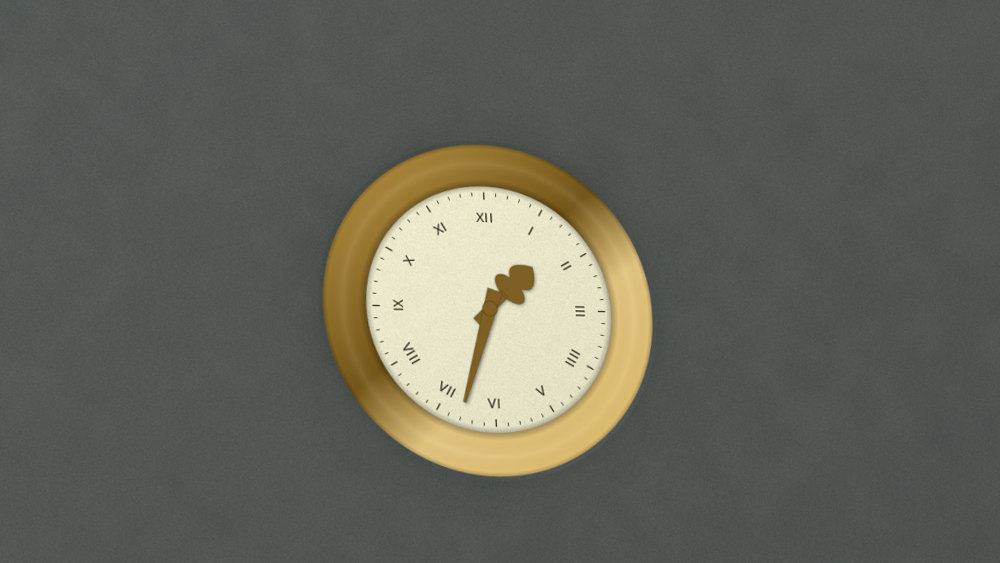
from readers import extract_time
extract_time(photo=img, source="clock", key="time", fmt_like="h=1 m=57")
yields h=1 m=33
